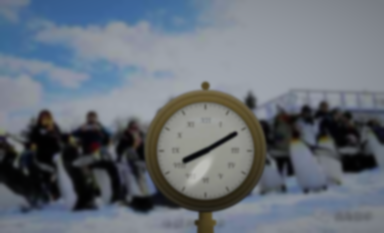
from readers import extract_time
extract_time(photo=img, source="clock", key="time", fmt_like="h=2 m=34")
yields h=8 m=10
